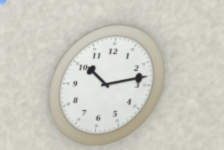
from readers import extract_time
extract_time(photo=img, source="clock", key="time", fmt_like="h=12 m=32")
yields h=10 m=13
